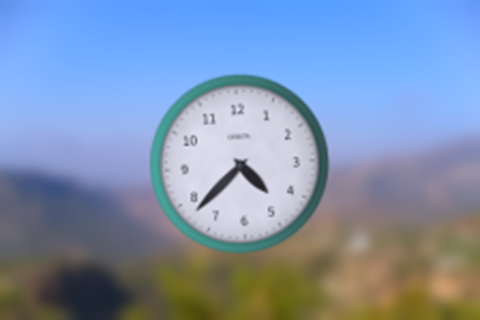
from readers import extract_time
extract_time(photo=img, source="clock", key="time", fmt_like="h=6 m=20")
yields h=4 m=38
